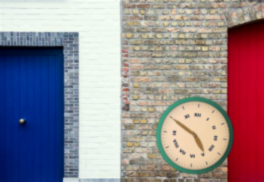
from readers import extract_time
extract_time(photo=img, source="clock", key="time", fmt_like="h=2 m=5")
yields h=4 m=50
